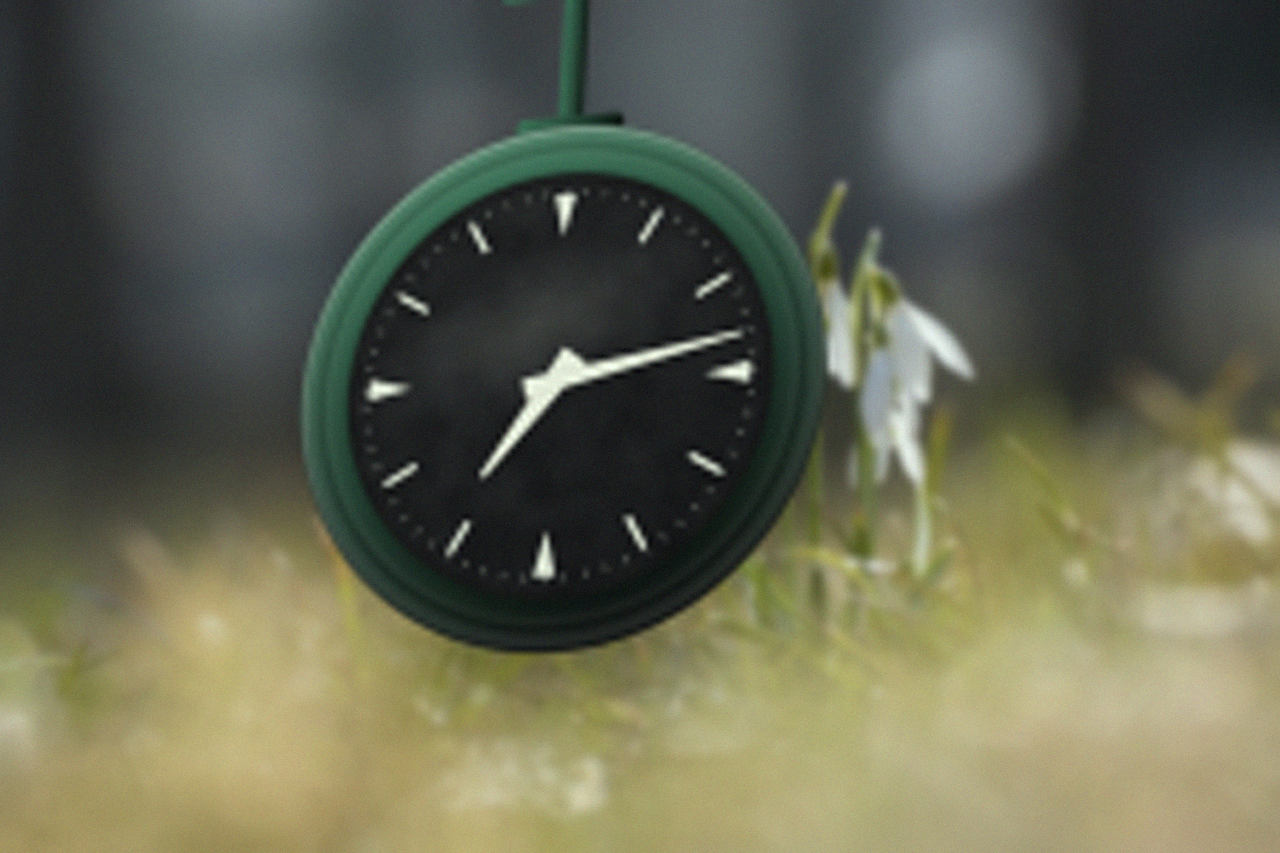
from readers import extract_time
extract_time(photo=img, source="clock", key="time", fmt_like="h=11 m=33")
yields h=7 m=13
